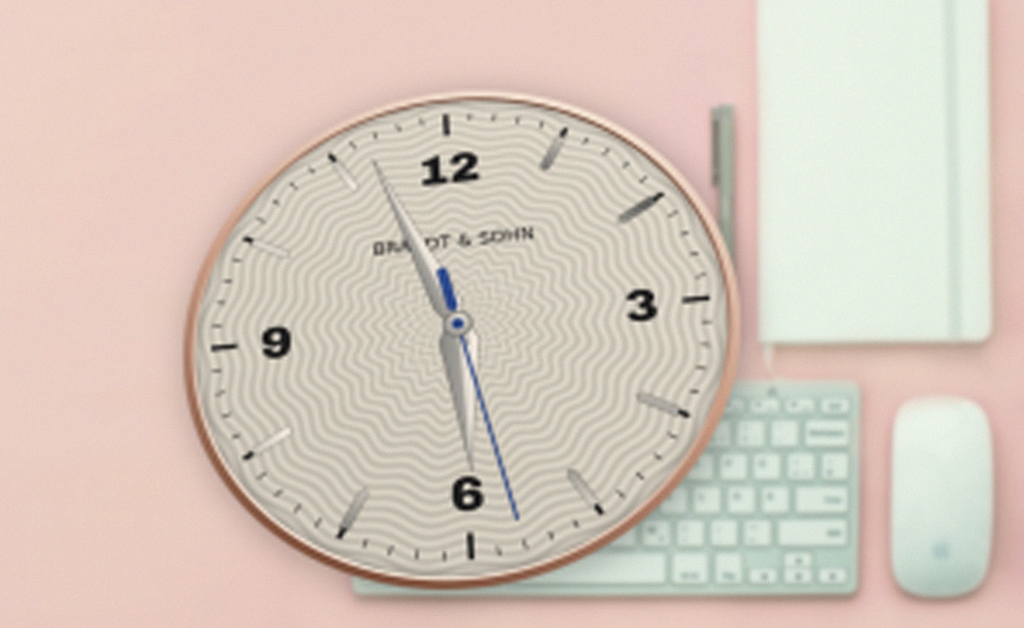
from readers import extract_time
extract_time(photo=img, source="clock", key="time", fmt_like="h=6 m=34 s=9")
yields h=5 m=56 s=28
